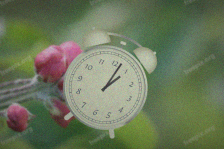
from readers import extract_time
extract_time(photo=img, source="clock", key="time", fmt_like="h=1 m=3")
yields h=1 m=2
